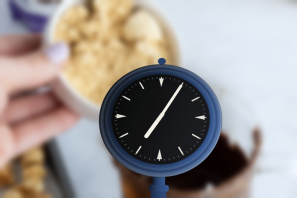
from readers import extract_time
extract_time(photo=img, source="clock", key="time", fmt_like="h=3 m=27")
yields h=7 m=5
